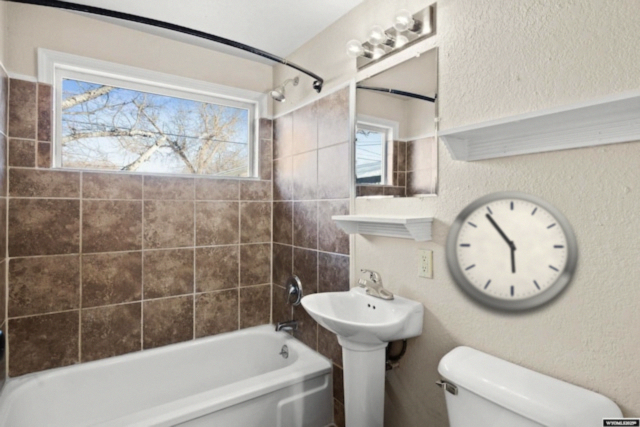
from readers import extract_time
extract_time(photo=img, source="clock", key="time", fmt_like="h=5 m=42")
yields h=5 m=54
